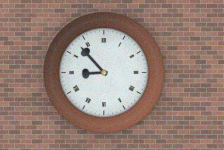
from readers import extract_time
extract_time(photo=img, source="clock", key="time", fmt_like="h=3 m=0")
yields h=8 m=53
